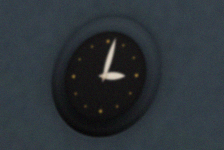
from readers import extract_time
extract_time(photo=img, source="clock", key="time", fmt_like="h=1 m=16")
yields h=3 m=2
